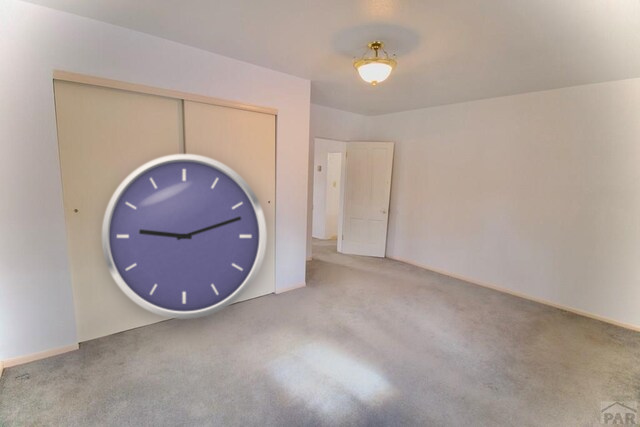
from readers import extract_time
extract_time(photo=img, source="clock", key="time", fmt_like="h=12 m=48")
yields h=9 m=12
